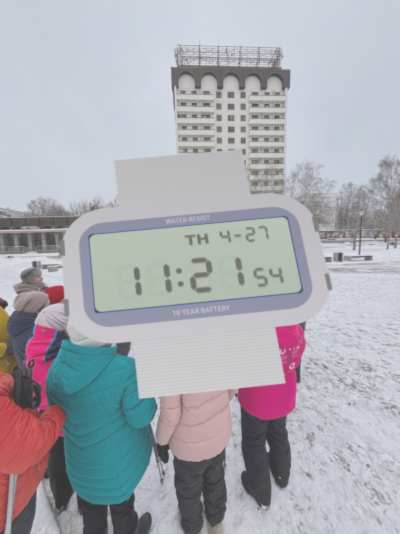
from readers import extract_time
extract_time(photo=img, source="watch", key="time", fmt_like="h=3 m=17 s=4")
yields h=11 m=21 s=54
